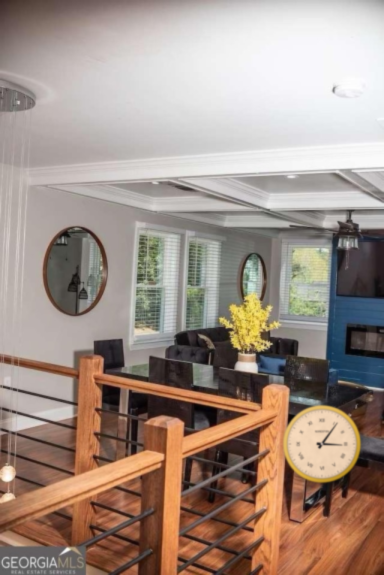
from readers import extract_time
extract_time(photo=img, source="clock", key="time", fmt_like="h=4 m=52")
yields h=3 m=6
